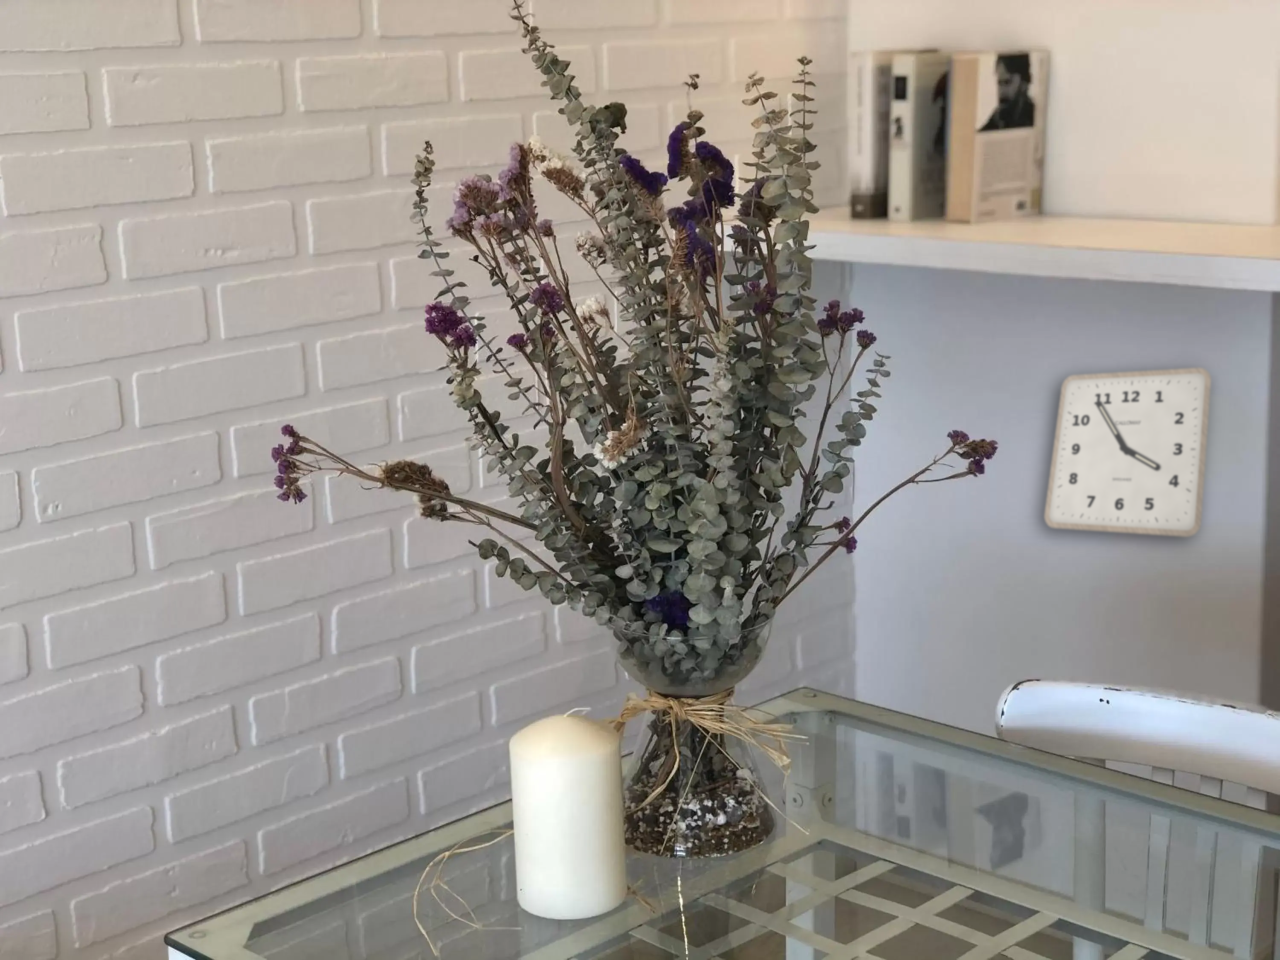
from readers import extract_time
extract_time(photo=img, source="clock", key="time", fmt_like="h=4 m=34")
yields h=3 m=54
